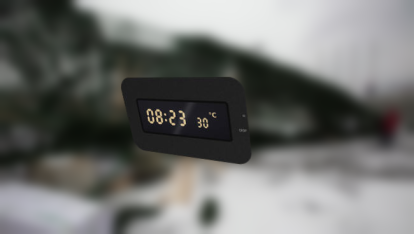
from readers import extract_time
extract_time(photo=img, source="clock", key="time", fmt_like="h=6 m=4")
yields h=8 m=23
